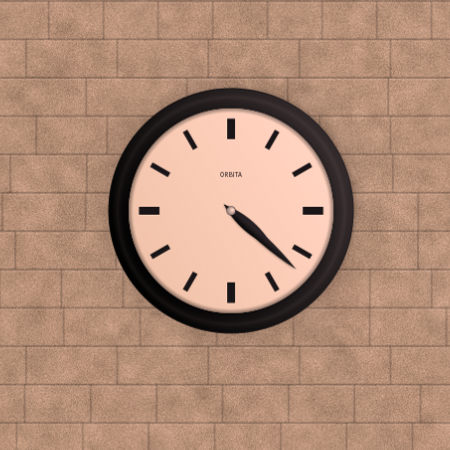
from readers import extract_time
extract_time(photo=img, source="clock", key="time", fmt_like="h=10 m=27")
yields h=4 m=22
